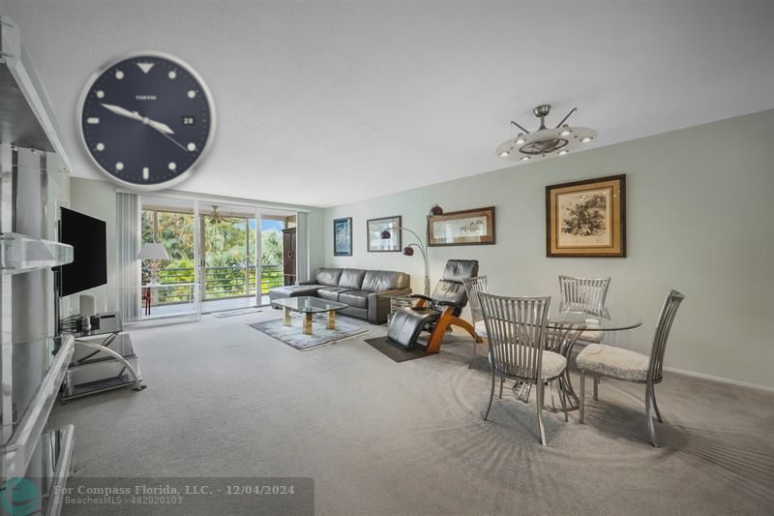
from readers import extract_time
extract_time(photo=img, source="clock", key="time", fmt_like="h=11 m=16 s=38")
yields h=3 m=48 s=21
